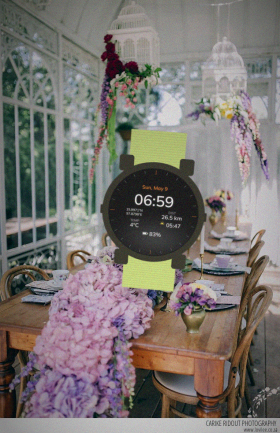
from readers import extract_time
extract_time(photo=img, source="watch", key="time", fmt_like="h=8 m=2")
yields h=6 m=59
